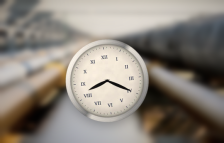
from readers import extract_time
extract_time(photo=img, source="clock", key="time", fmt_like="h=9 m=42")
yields h=8 m=20
